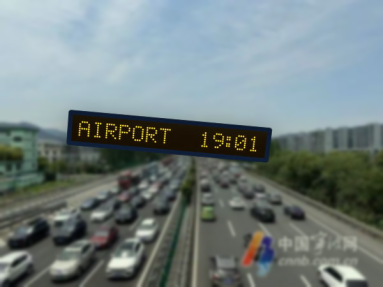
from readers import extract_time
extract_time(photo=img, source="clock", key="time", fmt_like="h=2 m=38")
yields h=19 m=1
